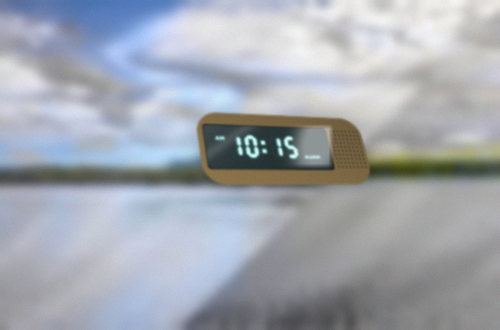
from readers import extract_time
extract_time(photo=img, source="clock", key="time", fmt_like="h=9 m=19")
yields h=10 m=15
